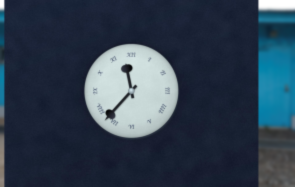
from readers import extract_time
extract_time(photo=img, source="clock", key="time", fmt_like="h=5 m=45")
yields h=11 m=37
